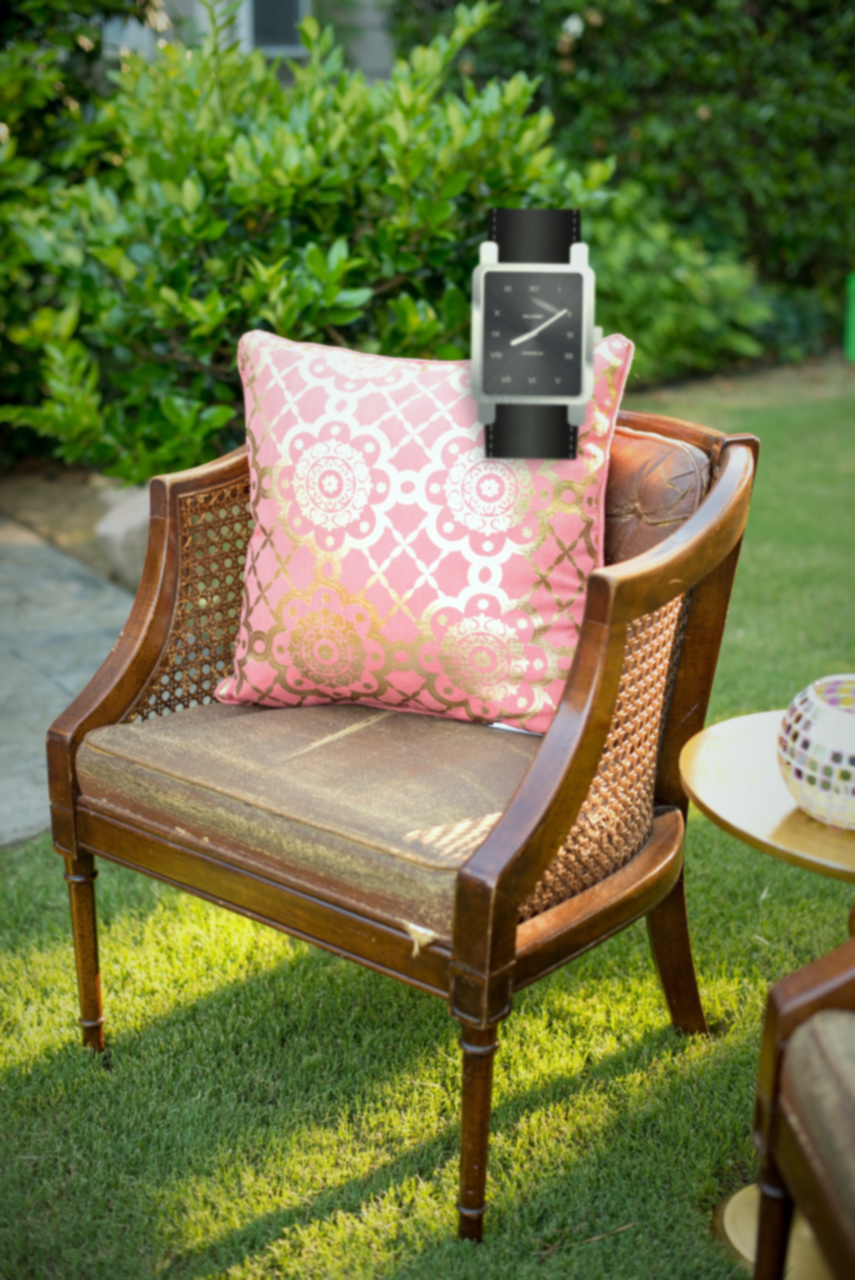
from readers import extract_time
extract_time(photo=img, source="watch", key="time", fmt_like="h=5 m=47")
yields h=8 m=9
